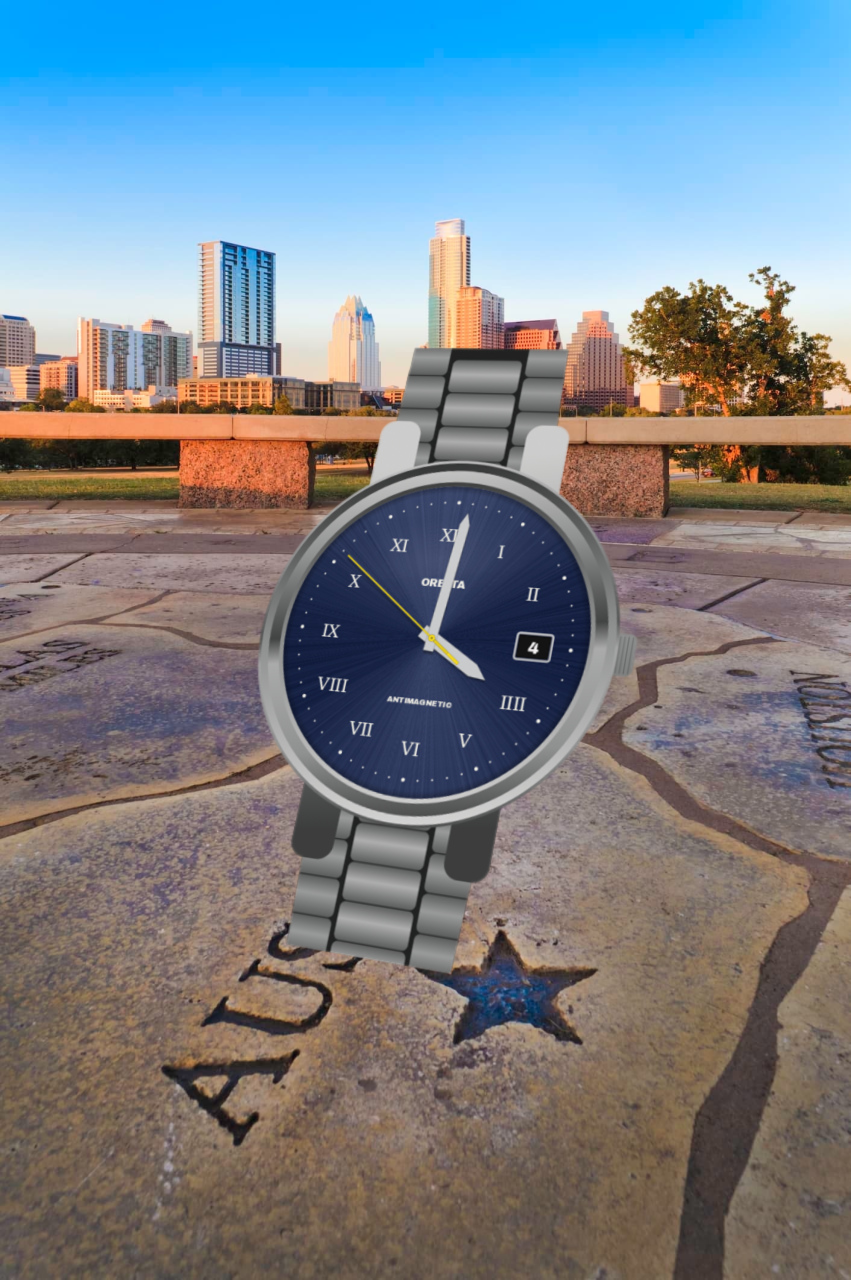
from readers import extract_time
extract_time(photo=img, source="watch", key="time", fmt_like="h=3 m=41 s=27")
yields h=4 m=0 s=51
